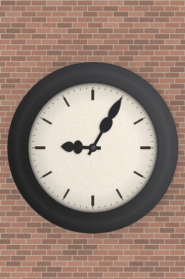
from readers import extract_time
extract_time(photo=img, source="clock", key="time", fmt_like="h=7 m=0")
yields h=9 m=5
